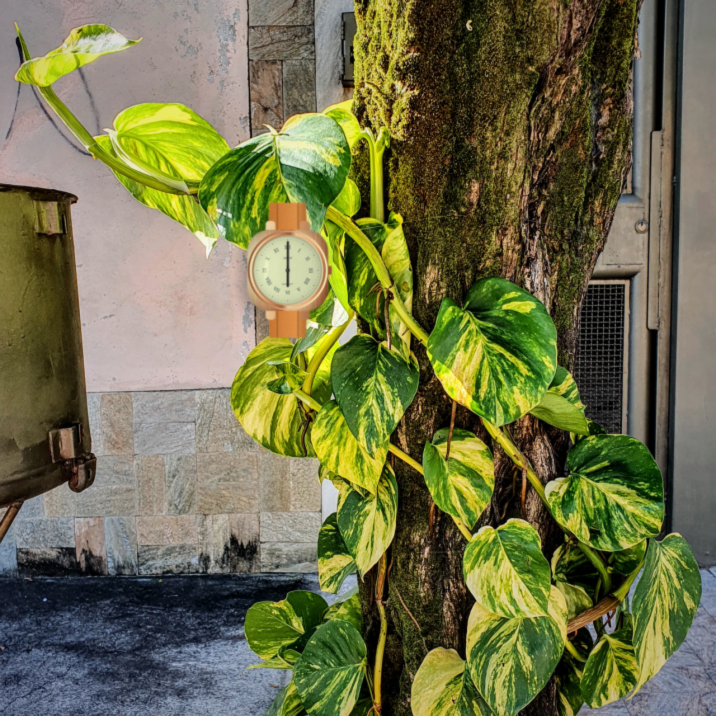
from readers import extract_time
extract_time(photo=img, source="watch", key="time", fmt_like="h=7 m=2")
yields h=6 m=0
